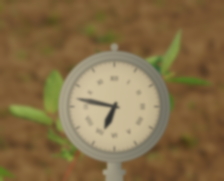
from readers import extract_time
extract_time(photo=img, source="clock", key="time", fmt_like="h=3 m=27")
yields h=6 m=47
